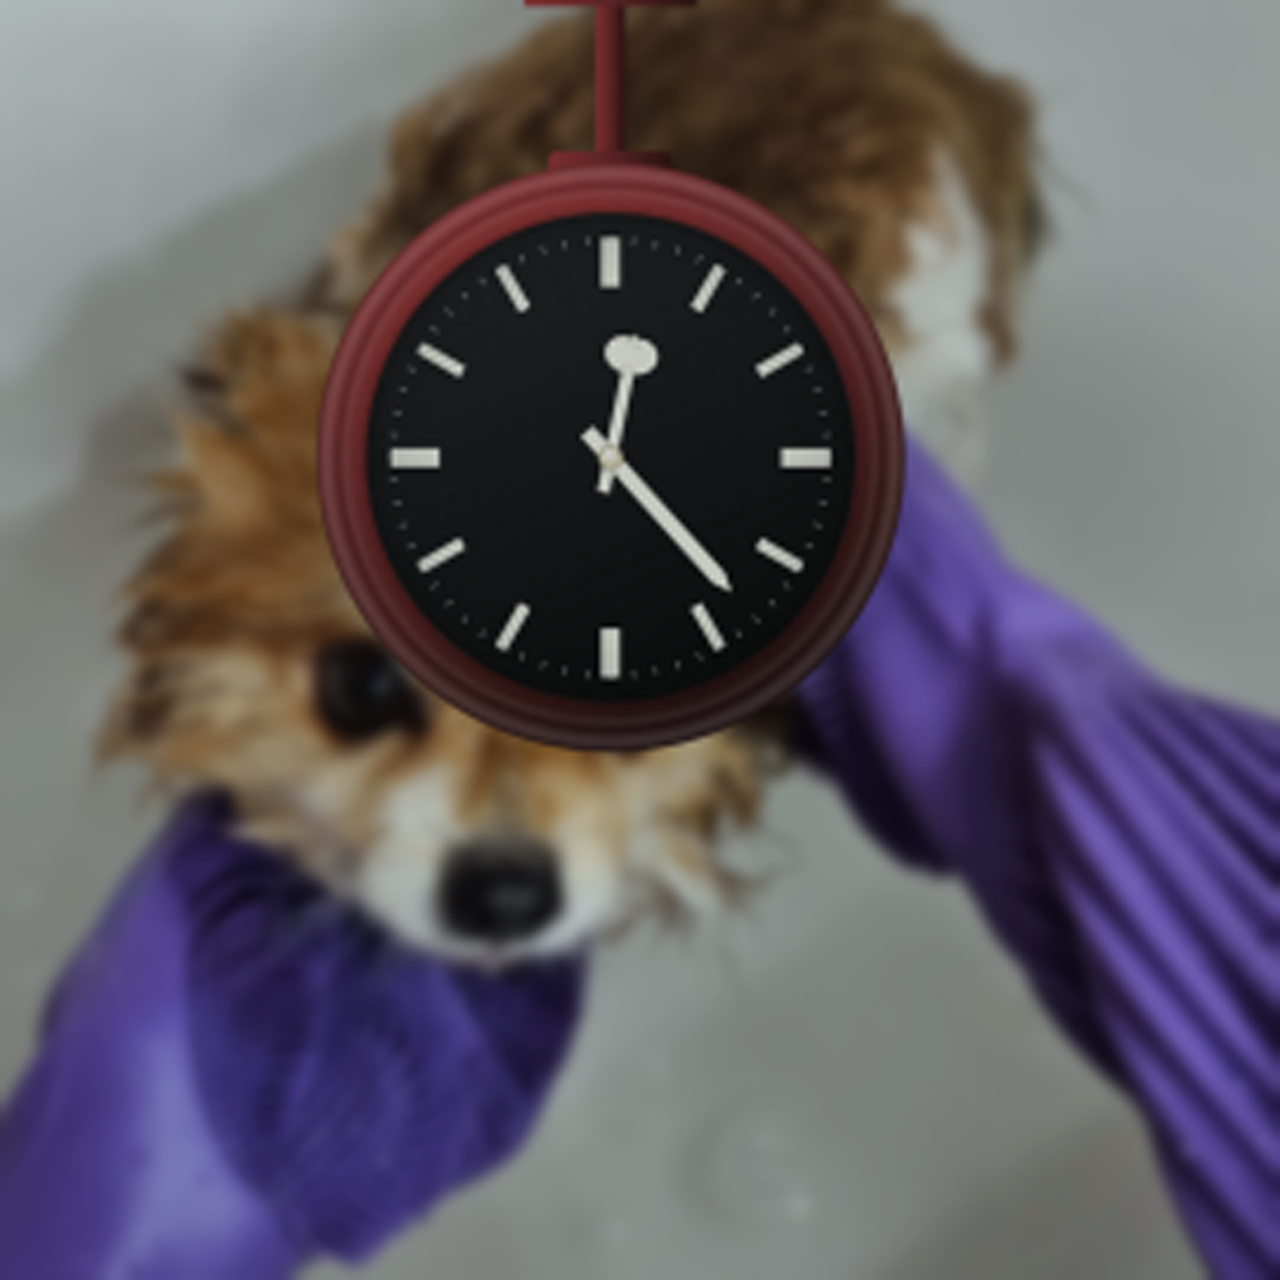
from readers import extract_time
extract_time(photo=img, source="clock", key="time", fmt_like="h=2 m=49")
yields h=12 m=23
